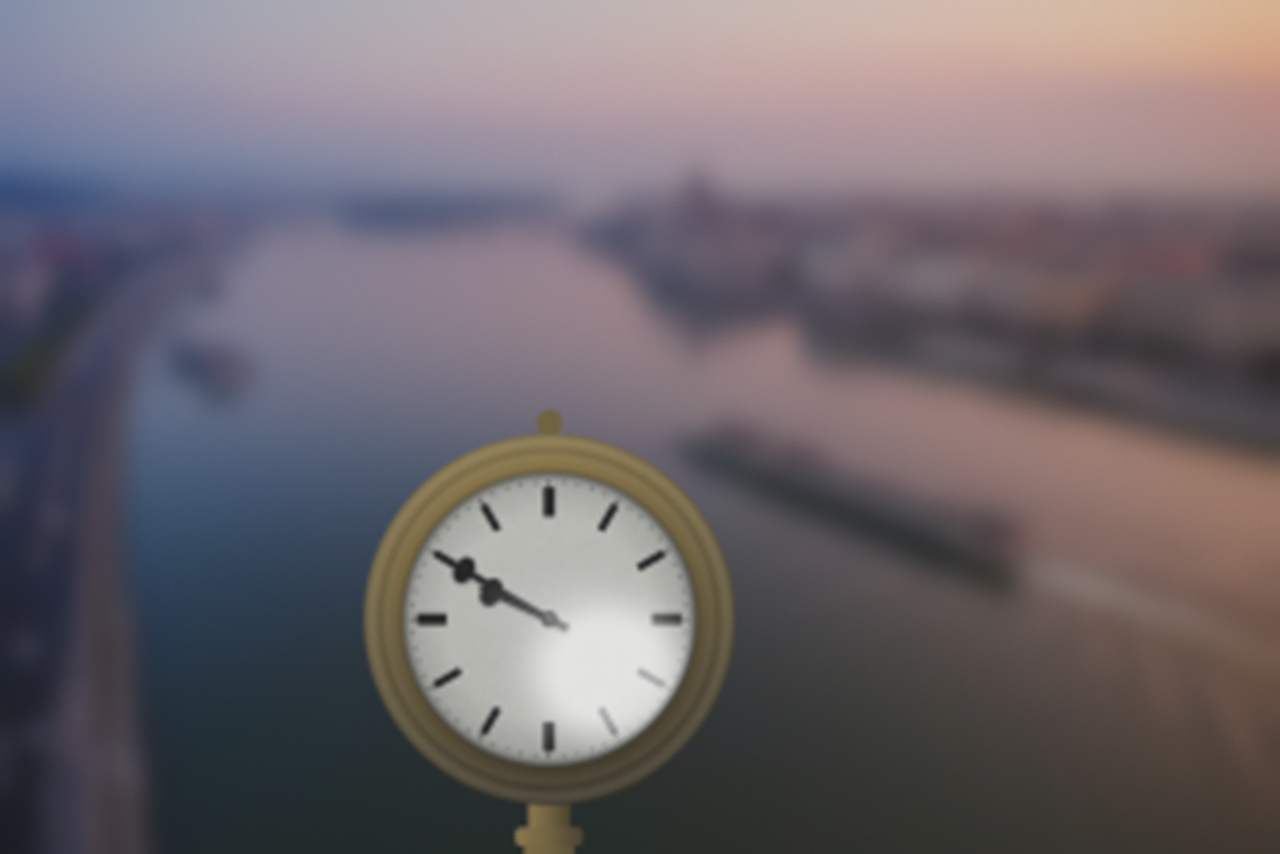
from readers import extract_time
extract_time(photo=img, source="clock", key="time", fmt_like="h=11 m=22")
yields h=9 m=50
